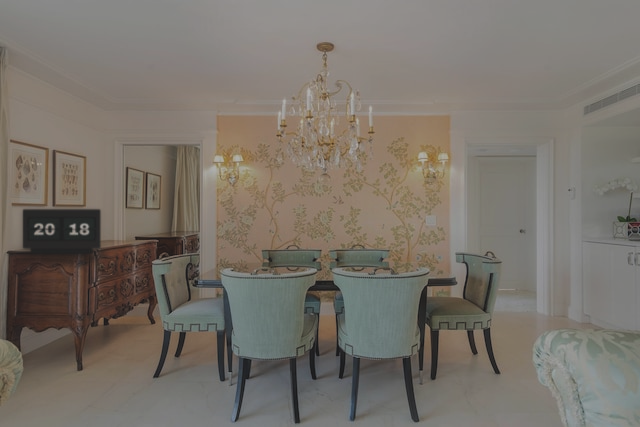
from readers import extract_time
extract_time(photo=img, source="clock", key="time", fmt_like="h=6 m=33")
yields h=20 m=18
